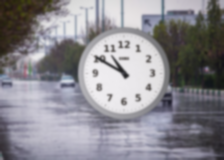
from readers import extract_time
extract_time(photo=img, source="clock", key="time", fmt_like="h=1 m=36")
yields h=10 m=50
